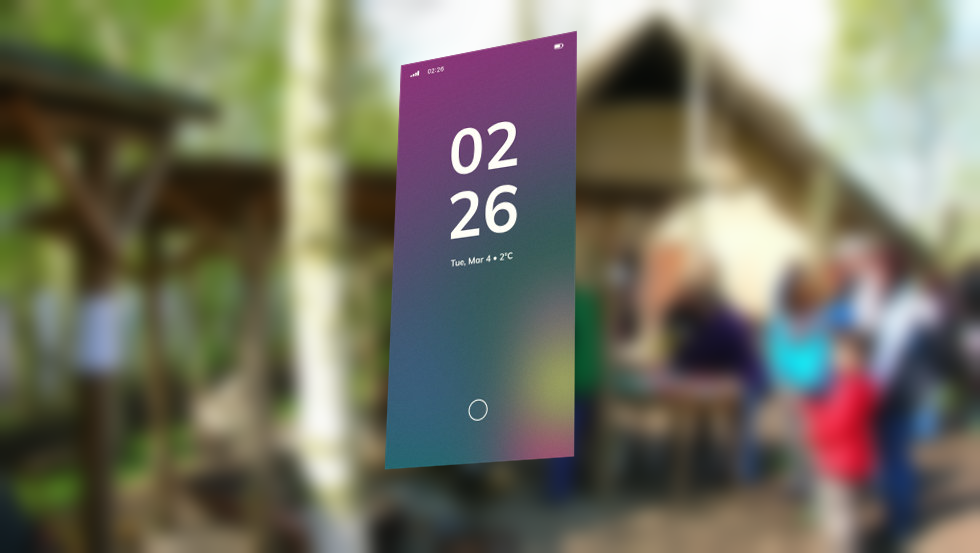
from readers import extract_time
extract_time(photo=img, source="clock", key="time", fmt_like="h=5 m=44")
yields h=2 m=26
